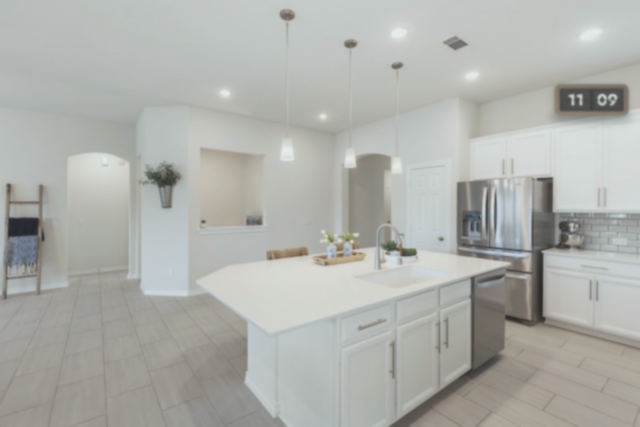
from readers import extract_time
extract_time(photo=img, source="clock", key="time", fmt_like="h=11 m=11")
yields h=11 m=9
